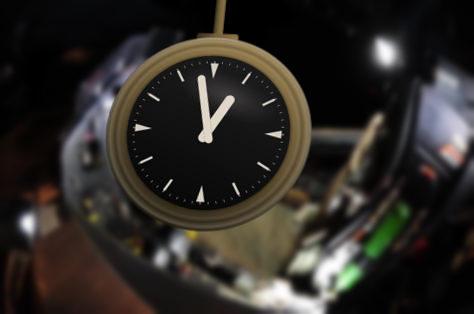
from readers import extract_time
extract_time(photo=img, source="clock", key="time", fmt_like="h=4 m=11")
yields h=12 m=58
